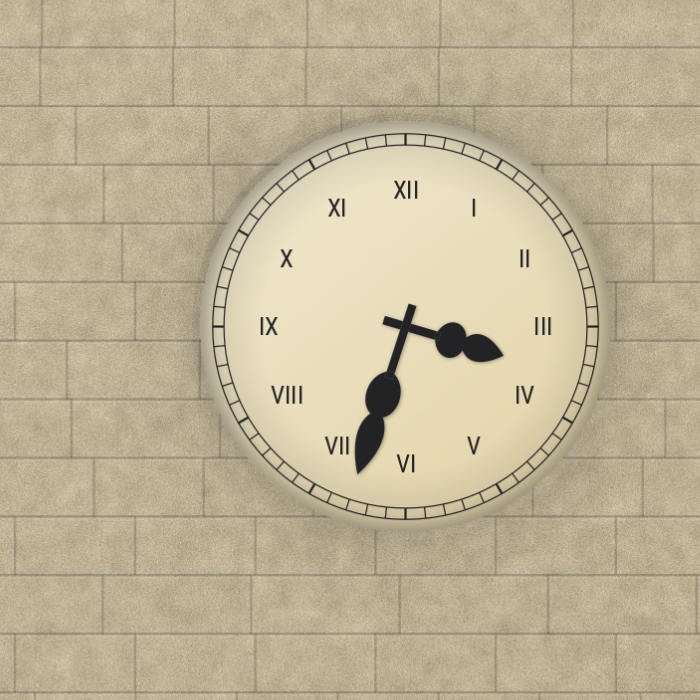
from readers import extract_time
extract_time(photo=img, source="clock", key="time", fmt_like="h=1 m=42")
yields h=3 m=33
